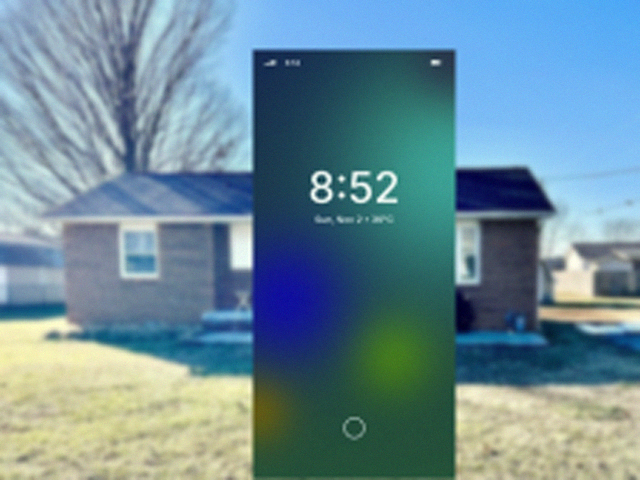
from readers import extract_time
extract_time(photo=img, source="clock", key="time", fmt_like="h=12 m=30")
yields h=8 m=52
